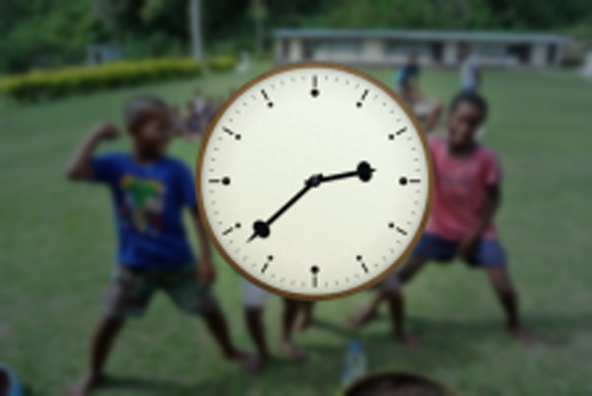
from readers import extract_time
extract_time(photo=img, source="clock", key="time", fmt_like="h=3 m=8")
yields h=2 m=38
